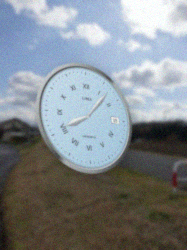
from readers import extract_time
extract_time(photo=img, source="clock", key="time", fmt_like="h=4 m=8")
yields h=8 m=7
